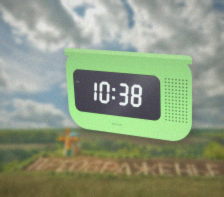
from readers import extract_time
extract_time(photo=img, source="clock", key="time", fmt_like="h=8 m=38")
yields h=10 m=38
